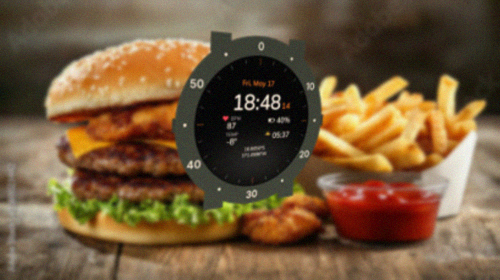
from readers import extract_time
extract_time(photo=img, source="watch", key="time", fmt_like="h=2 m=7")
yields h=18 m=48
